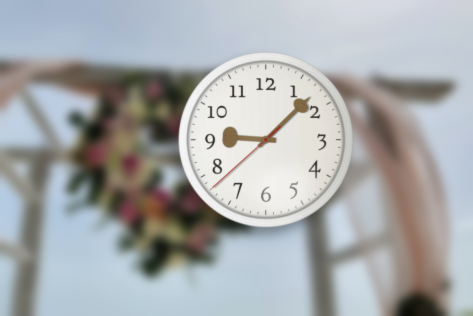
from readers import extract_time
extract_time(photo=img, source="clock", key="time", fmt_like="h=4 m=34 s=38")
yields h=9 m=7 s=38
